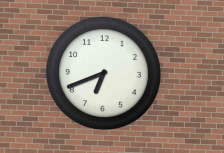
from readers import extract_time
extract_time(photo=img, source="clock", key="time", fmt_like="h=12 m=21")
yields h=6 m=41
